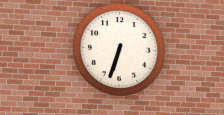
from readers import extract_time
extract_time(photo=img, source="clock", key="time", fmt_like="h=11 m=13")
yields h=6 m=33
